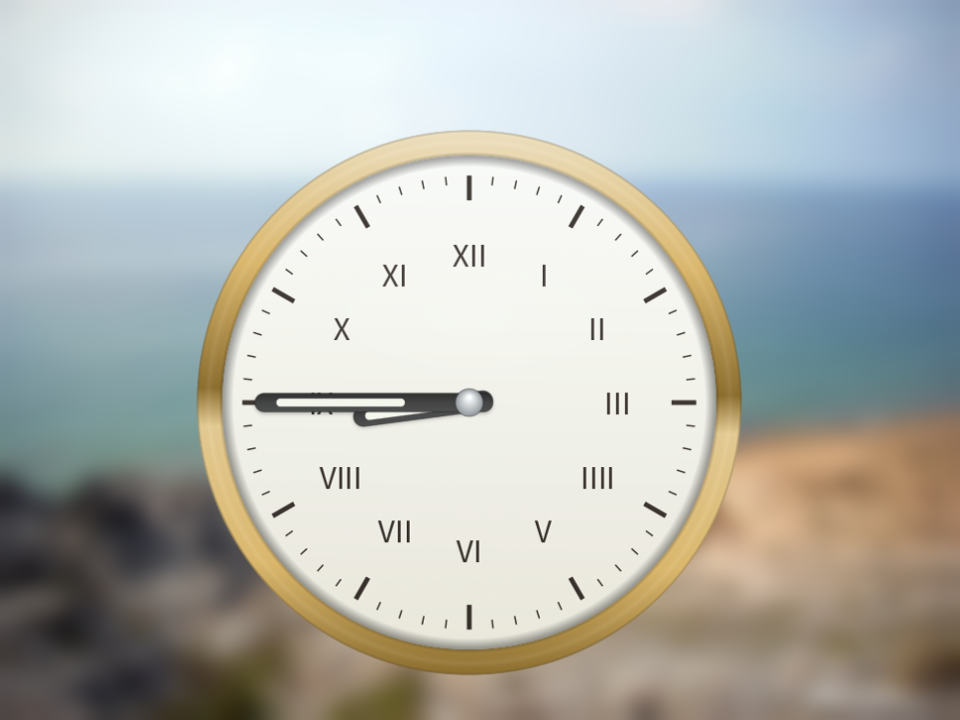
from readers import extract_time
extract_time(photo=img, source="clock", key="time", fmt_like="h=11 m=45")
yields h=8 m=45
